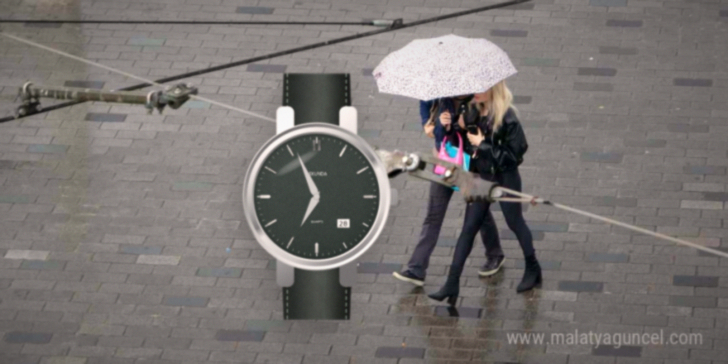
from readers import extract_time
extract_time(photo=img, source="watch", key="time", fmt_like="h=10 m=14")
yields h=6 m=56
